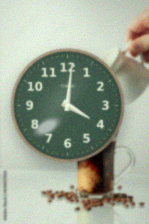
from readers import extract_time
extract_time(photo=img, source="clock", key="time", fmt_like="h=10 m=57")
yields h=4 m=1
